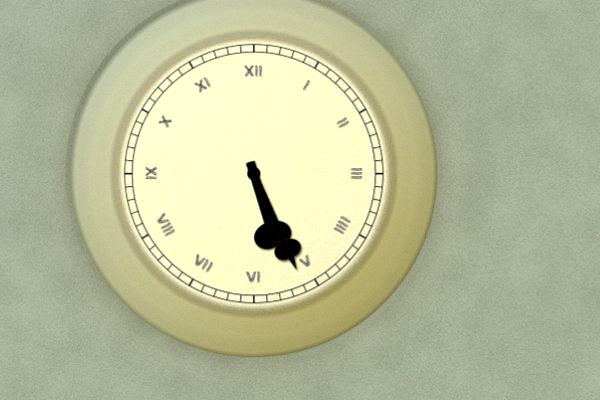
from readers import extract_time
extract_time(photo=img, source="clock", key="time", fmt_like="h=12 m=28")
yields h=5 m=26
